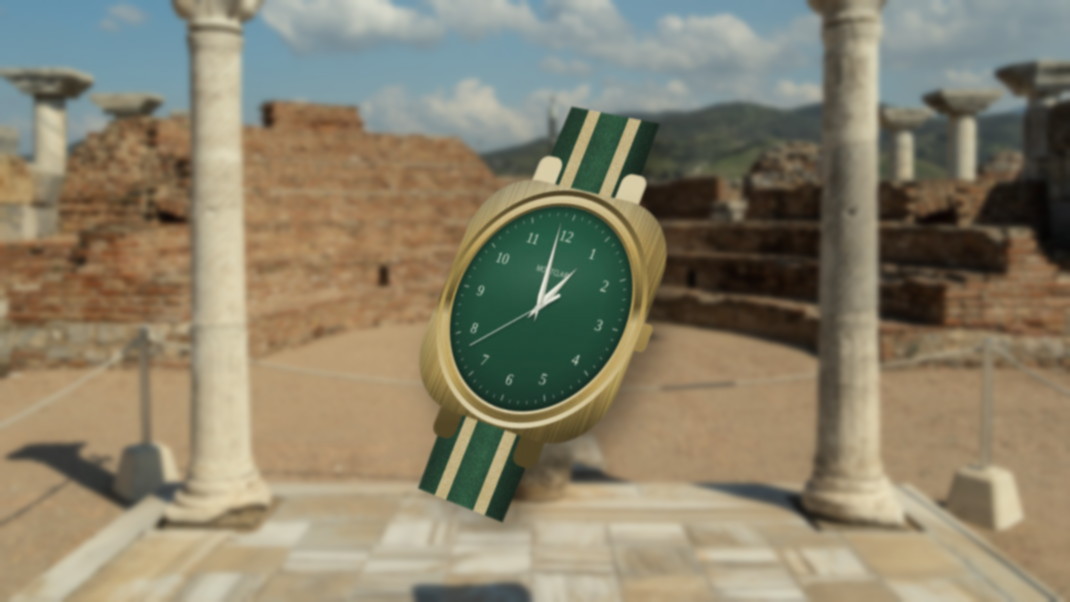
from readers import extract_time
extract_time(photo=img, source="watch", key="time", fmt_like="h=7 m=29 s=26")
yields h=12 m=58 s=38
